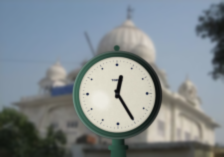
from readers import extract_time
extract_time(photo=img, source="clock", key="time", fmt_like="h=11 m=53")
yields h=12 m=25
